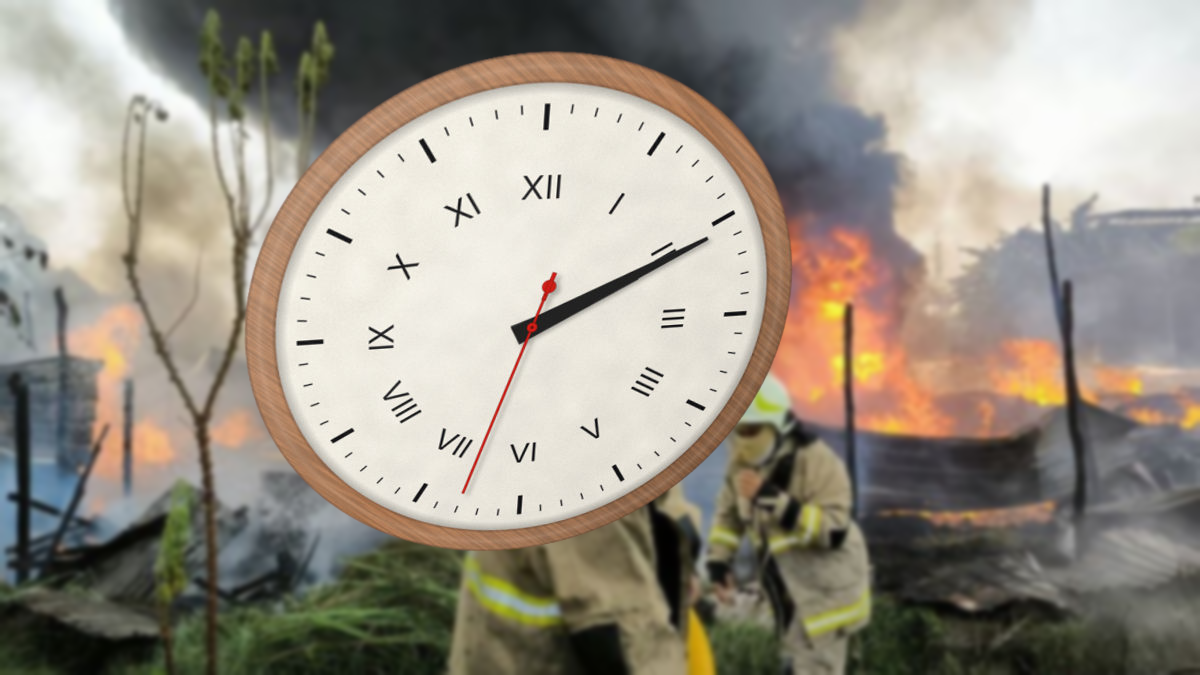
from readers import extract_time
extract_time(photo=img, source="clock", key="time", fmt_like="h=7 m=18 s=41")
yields h=2 m=10 s=33
